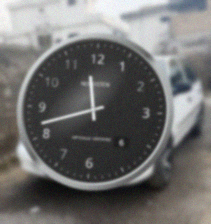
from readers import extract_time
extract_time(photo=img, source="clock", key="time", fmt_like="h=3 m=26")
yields h=11 m=42
